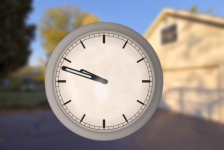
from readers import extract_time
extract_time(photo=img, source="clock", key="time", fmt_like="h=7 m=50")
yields h=9 m=48
